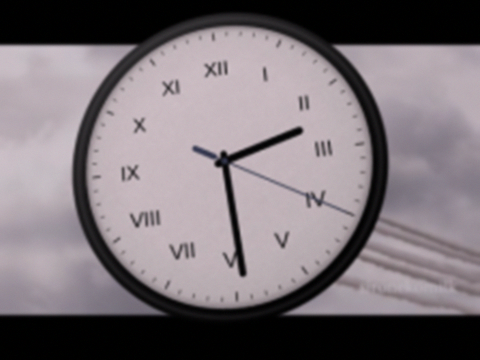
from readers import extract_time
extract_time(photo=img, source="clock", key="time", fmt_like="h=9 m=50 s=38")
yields h=2 m=29 s=20
